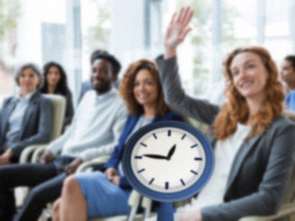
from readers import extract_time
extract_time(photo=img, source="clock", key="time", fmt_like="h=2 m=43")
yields h=12 m=46
